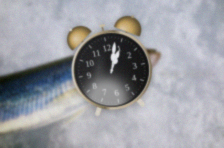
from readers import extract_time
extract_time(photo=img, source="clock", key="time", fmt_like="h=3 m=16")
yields h=1 m=3
